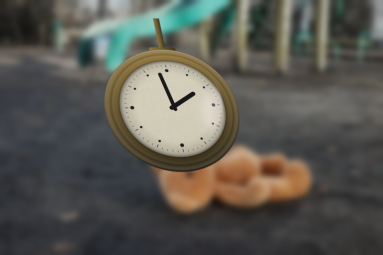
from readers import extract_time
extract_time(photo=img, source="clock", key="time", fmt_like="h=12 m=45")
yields h=1 m=58
